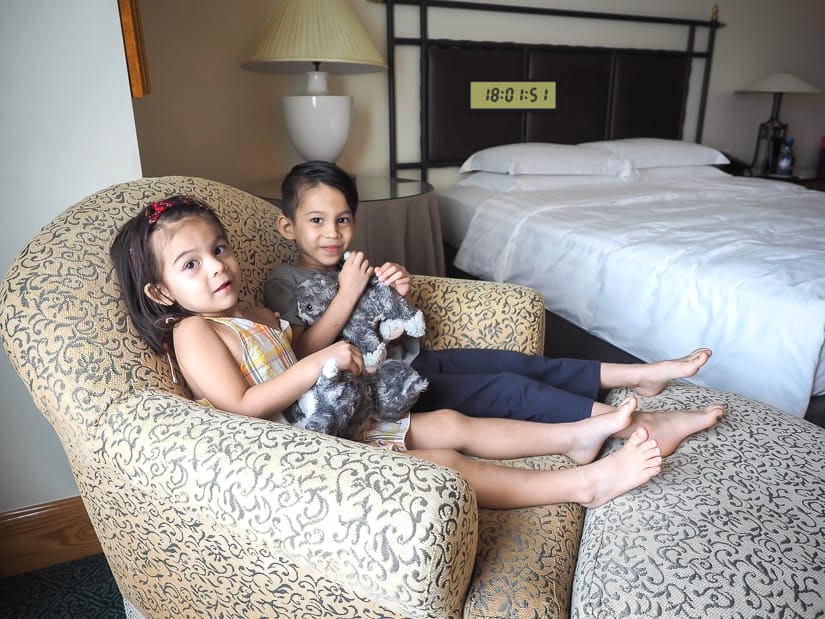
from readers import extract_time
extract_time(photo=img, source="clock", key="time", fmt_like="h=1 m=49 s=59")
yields h=18 m=1 s=51
